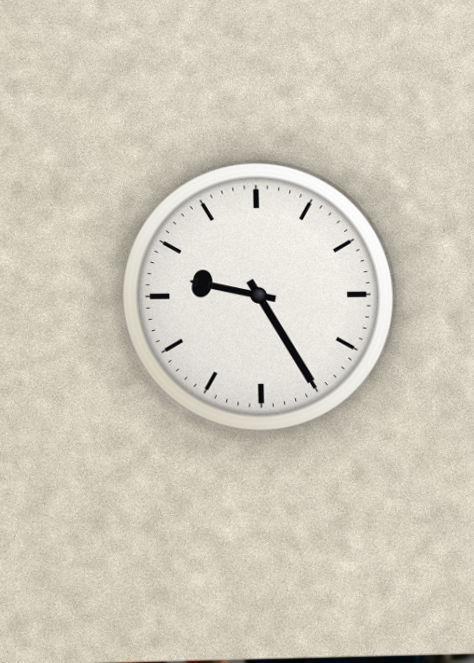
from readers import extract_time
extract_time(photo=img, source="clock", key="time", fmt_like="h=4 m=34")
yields h=9 m=25
